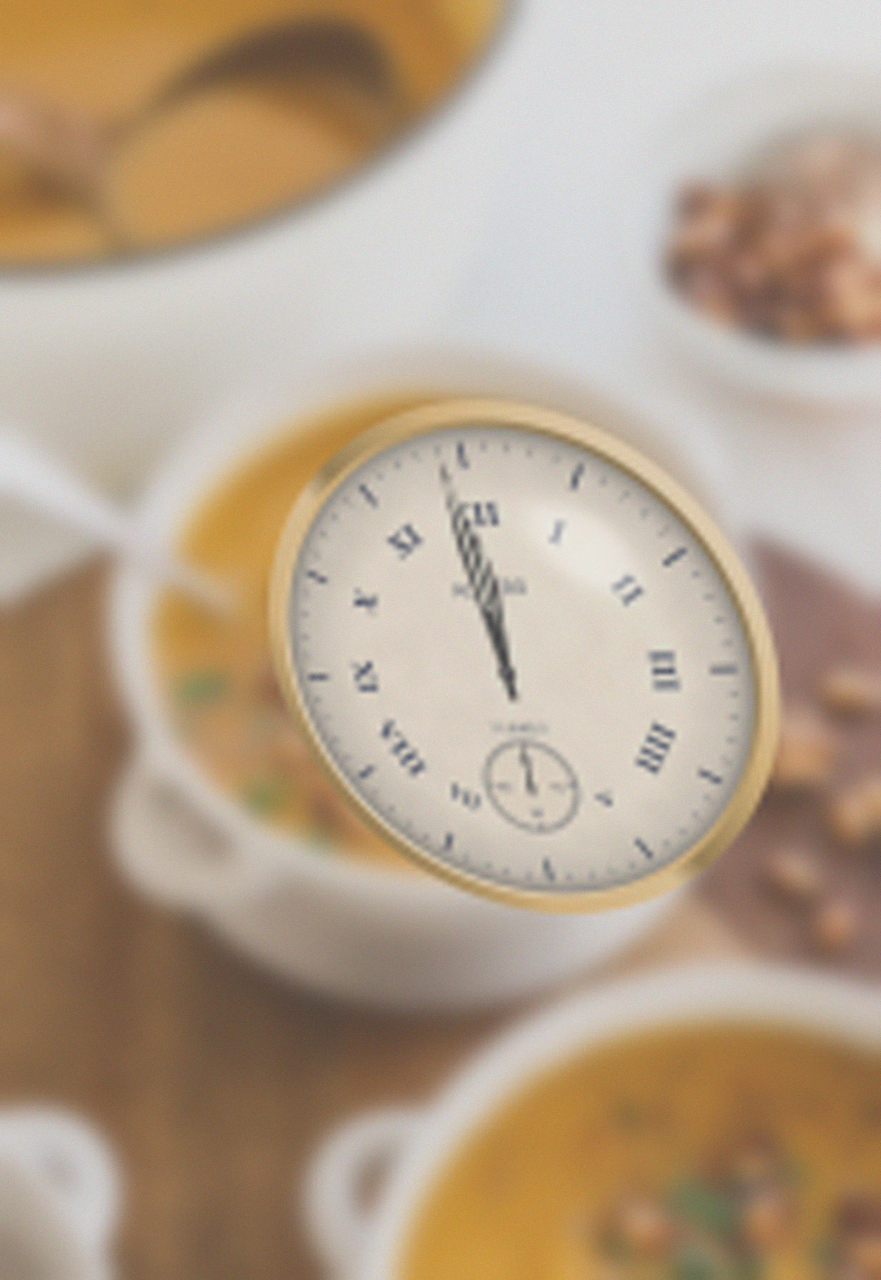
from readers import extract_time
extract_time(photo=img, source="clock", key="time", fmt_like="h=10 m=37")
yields h=11 m=59
